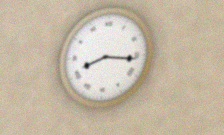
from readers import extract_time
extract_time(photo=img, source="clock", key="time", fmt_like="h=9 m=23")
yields h=8 m=16
